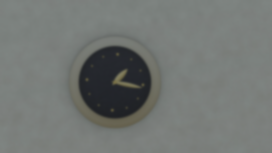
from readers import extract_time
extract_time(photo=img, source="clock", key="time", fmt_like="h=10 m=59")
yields h=1 m=16
